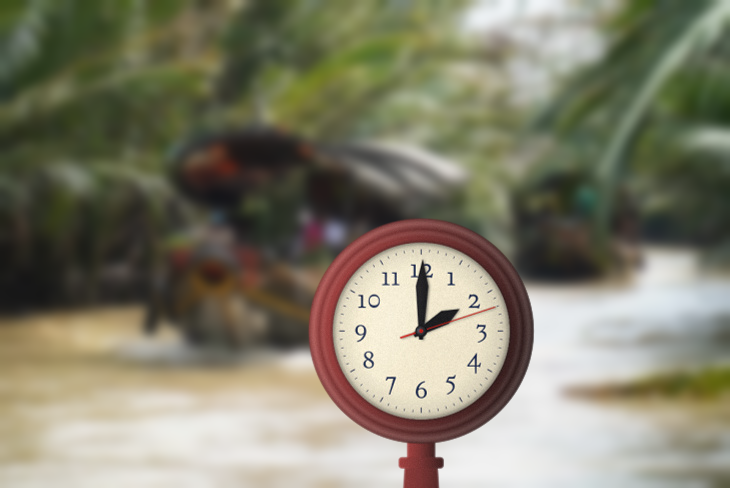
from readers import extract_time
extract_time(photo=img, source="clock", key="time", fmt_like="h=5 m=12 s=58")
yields h=2 m=0 s=12
